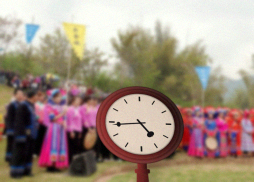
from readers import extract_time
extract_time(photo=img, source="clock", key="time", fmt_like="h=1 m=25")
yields h=4 m=44
